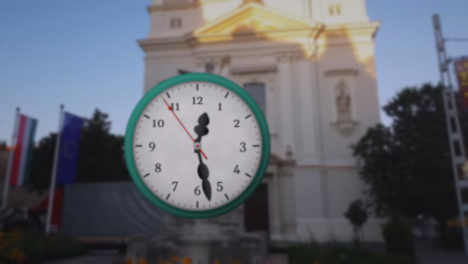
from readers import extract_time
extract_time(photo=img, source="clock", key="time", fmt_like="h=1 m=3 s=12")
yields h=12 m=27 s=54
